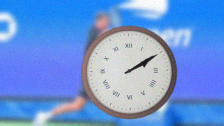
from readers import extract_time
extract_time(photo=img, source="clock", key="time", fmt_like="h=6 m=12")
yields h=2 m=10
